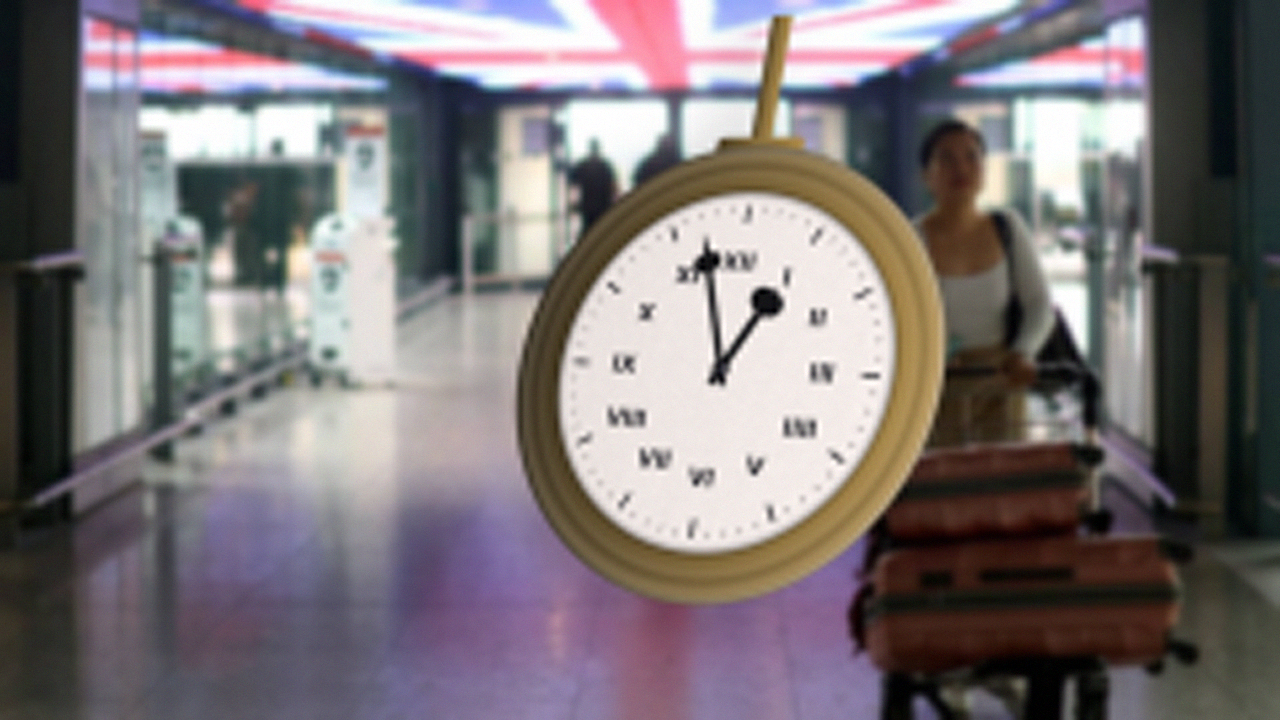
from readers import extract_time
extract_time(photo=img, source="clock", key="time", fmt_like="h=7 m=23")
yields h=12 m=57
